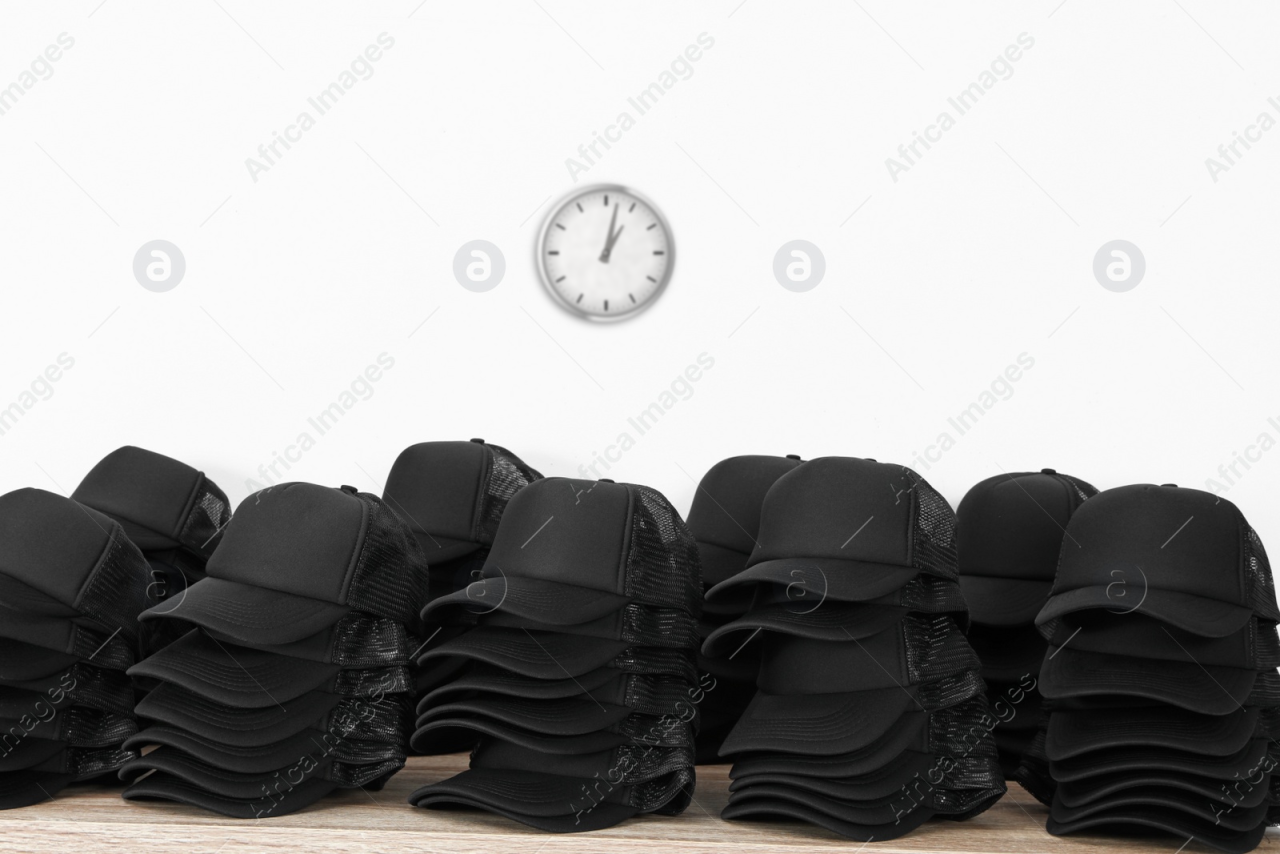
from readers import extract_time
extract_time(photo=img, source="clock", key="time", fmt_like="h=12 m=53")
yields h=1 m=2
